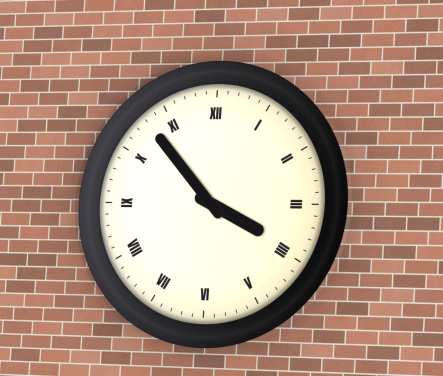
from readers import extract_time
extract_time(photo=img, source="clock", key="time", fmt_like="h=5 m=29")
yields h=3 m=53
